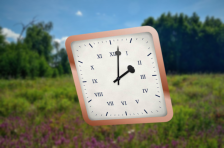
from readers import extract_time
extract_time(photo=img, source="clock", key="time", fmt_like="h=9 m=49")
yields h=2 m=2
